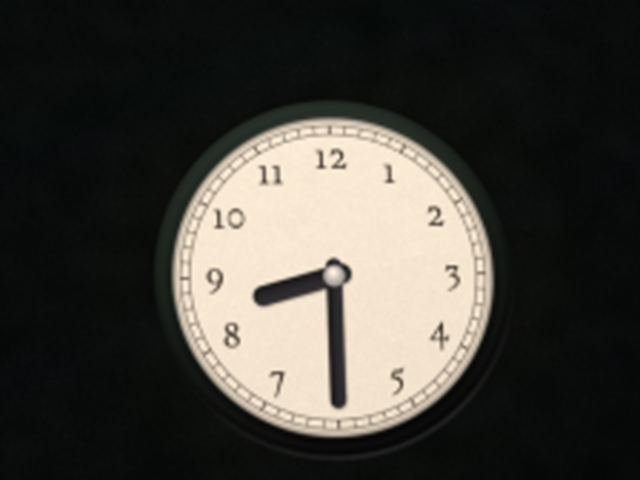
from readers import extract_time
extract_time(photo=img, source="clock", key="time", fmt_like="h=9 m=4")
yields h=8 m=30
